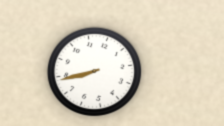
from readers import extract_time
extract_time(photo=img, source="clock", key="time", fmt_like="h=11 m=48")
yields h=7 m=39
